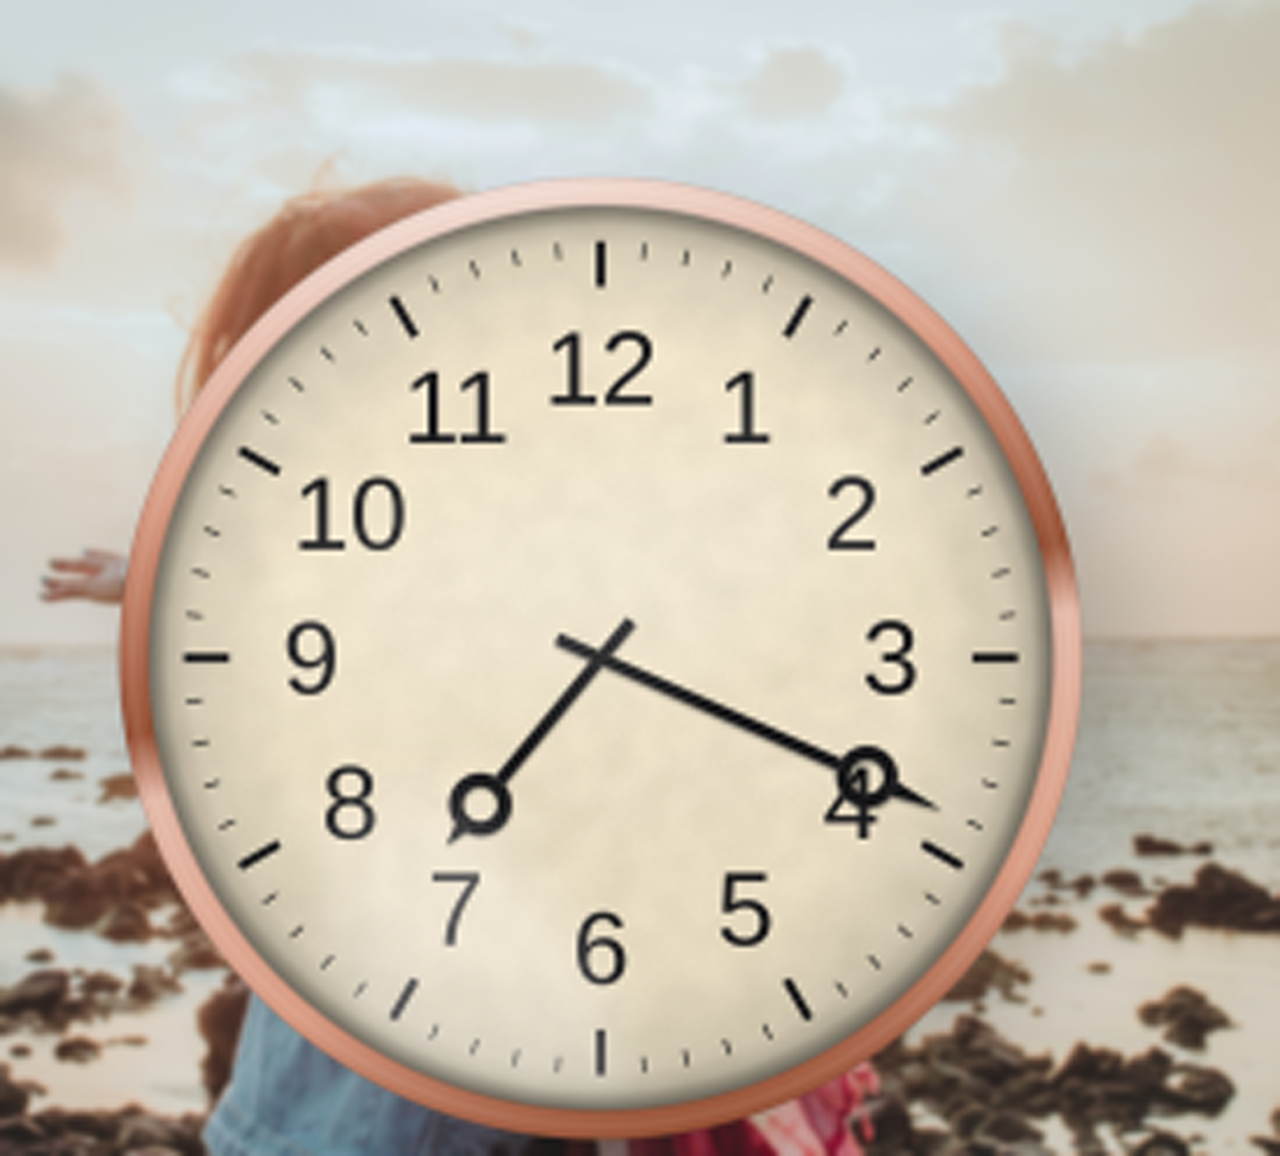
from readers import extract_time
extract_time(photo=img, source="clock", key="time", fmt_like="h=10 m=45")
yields h=7 m=19
